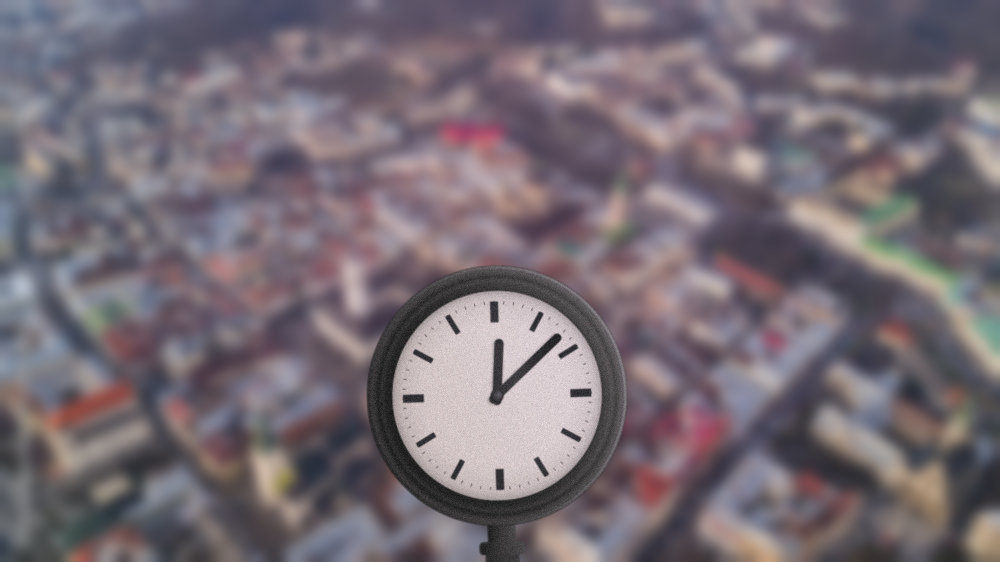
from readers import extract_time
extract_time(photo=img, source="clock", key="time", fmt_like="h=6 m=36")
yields h=12 m=8
